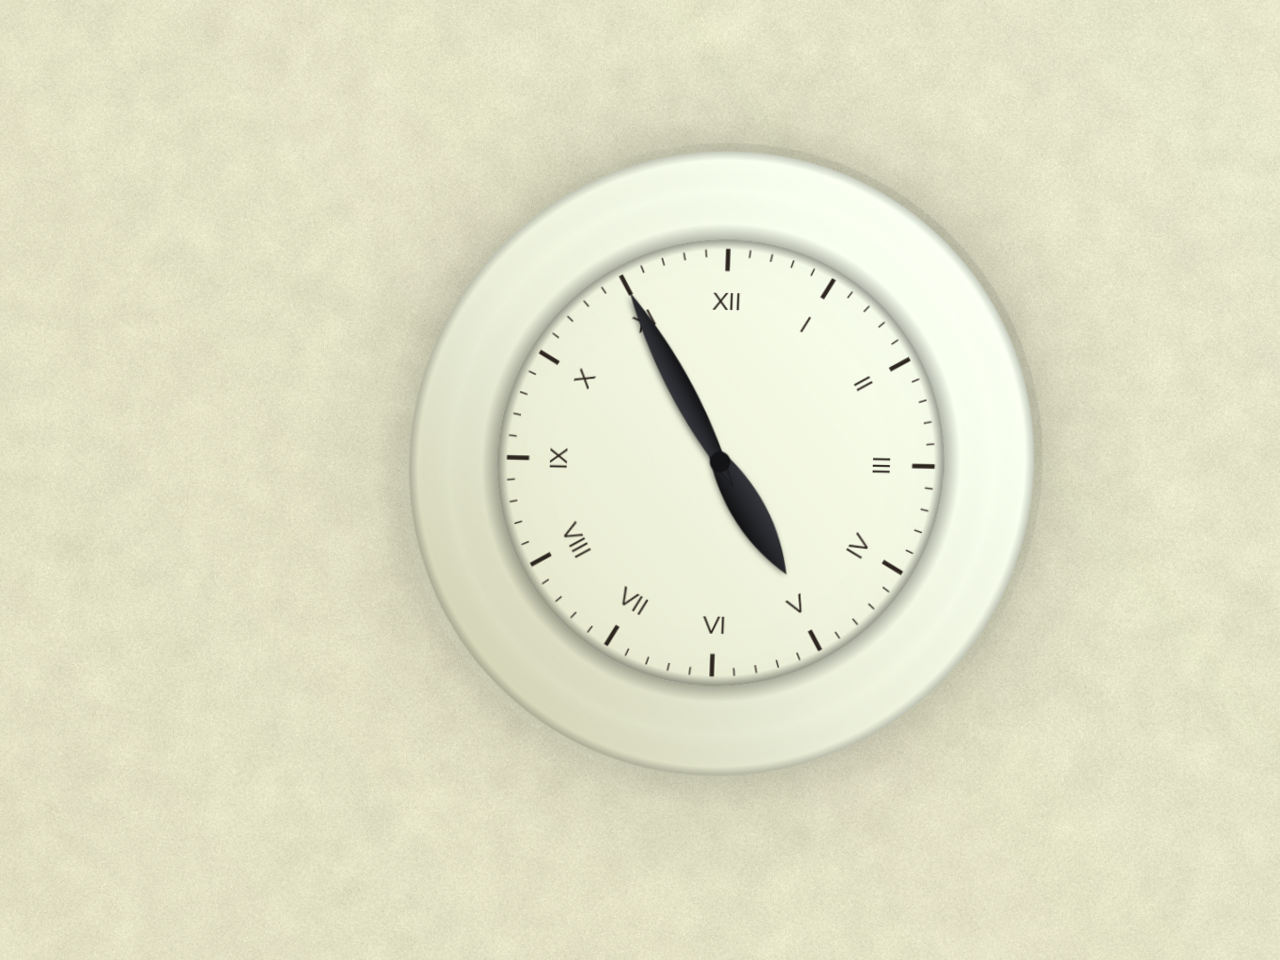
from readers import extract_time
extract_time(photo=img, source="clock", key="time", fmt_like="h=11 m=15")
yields h=4 m=55
